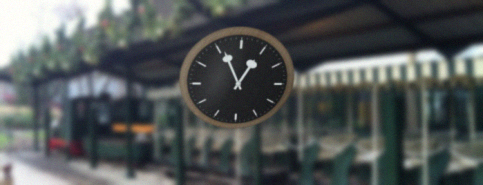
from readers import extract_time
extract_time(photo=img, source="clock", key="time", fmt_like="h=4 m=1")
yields h=12 m=56
